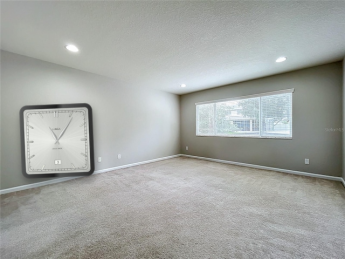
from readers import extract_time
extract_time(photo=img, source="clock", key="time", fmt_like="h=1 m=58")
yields h=11 m=6
